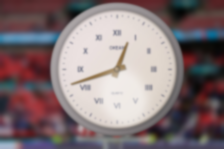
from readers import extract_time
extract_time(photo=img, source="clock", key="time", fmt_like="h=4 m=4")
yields h=12 m=42
